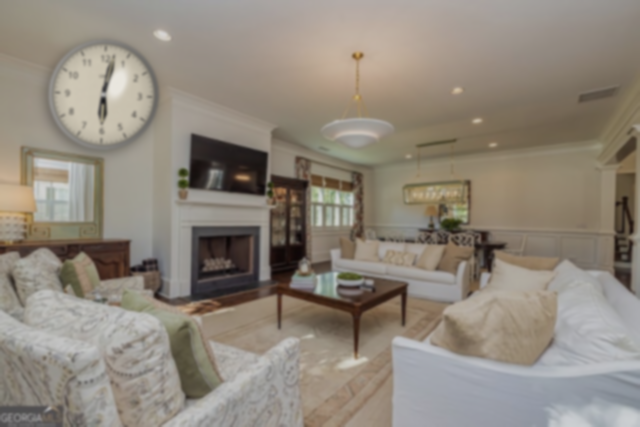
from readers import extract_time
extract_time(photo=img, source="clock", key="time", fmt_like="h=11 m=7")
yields h=6 m=2
